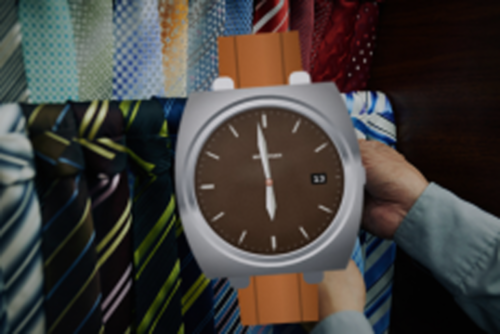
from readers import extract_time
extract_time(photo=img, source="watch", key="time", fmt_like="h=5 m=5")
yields h=5 m=59
